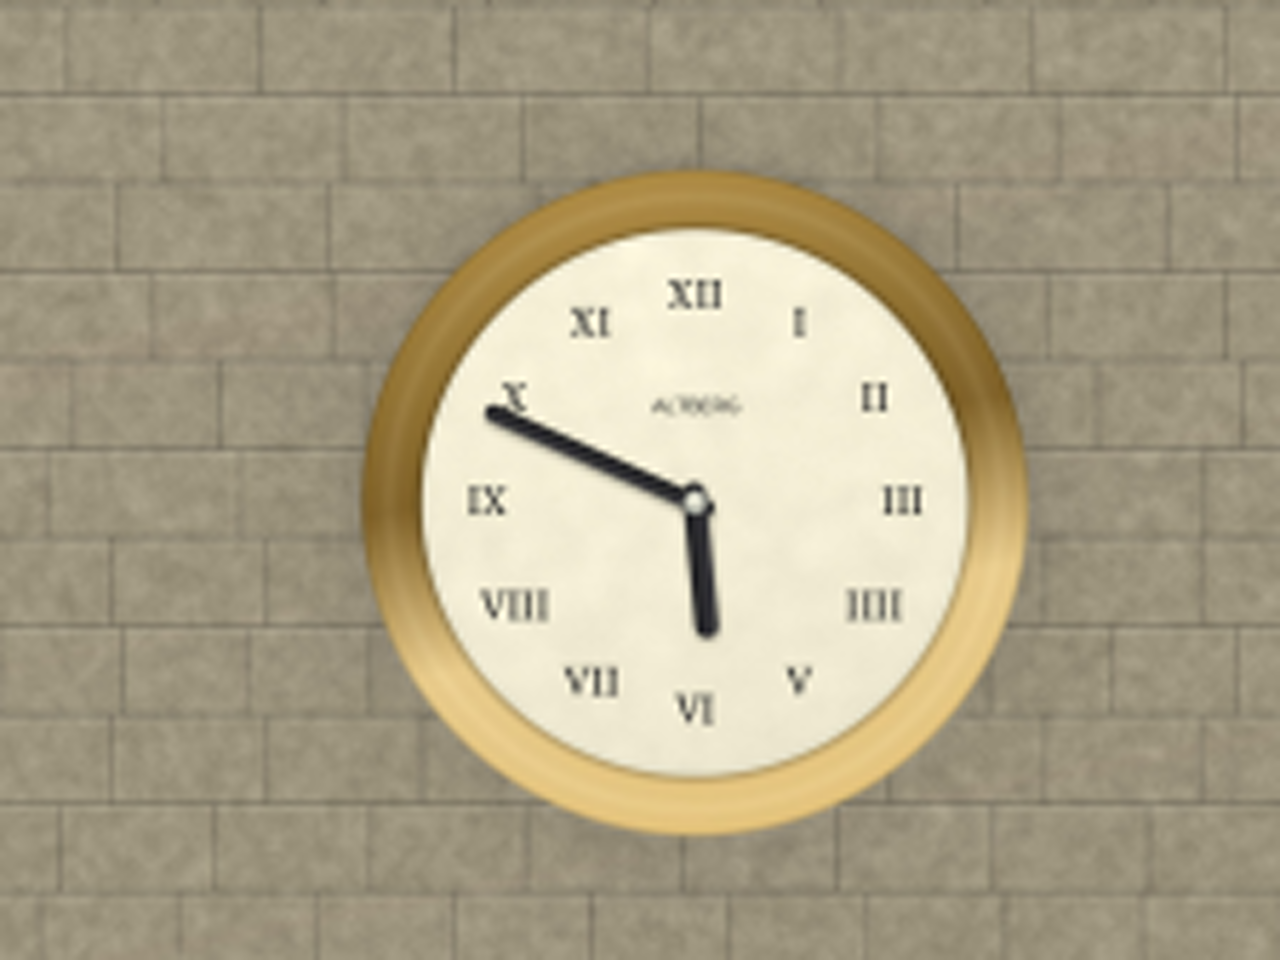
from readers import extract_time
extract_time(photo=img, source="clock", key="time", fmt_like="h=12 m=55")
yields h=5 m=49
